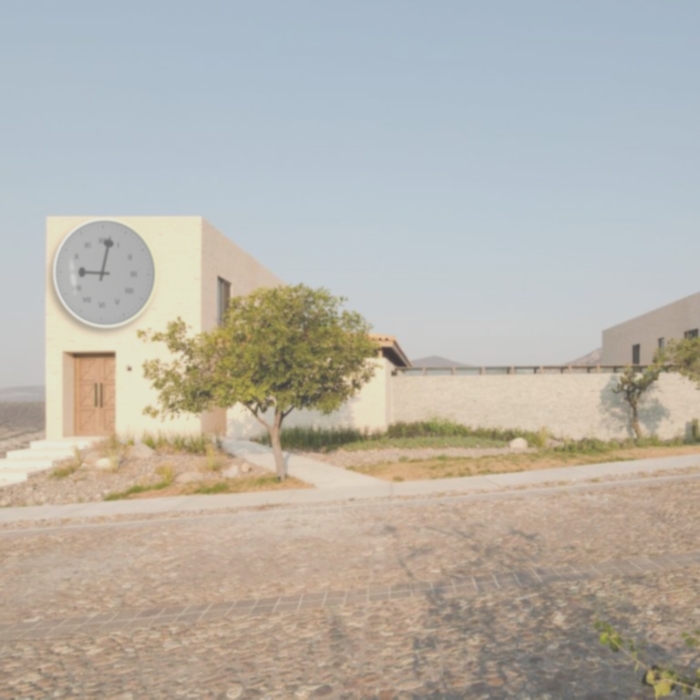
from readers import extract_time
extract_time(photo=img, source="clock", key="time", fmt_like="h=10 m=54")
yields h=9 m=2
